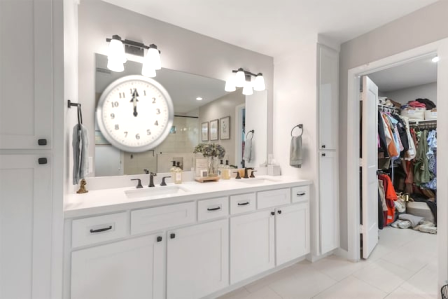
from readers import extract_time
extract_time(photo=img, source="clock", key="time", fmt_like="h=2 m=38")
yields h=12 m=1
